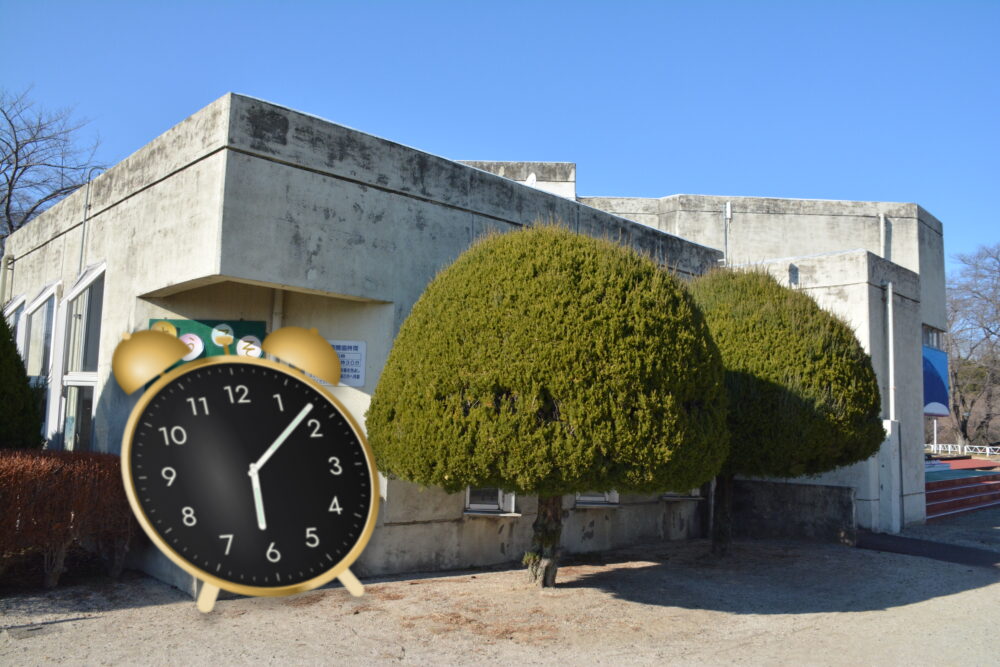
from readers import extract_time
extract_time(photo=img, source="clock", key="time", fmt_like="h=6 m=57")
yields h=6 m=8
